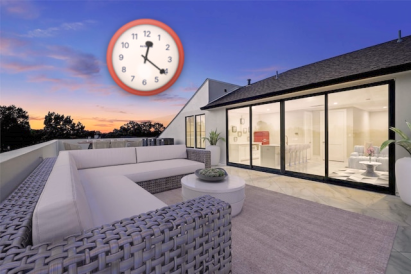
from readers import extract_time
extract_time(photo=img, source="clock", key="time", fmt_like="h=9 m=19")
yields h=12 m=21
